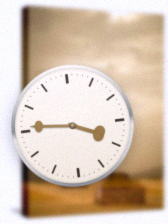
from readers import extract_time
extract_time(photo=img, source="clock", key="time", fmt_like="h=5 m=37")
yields h=3 m=46
